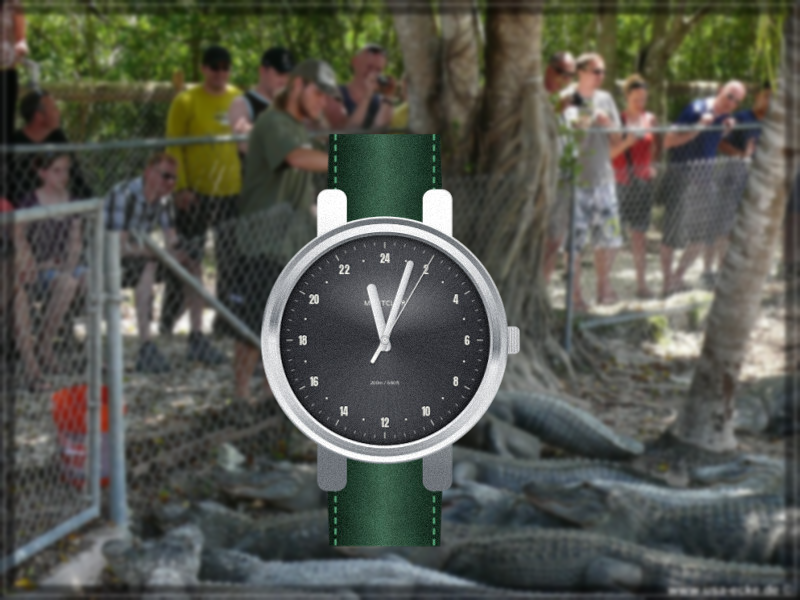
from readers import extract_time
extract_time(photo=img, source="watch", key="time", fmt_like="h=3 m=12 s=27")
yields h=23 m=3 s=5
